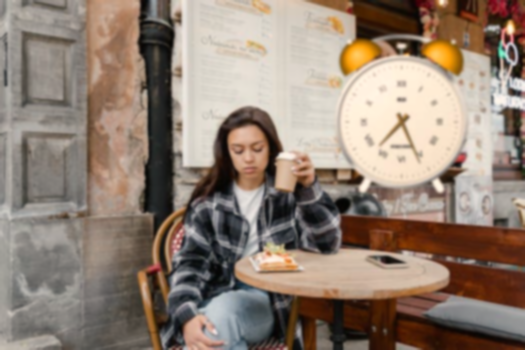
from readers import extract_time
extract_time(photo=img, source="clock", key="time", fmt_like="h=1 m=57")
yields h=7 m=26
